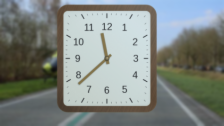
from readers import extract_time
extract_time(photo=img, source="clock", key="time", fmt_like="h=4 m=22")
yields h=11 m=38
